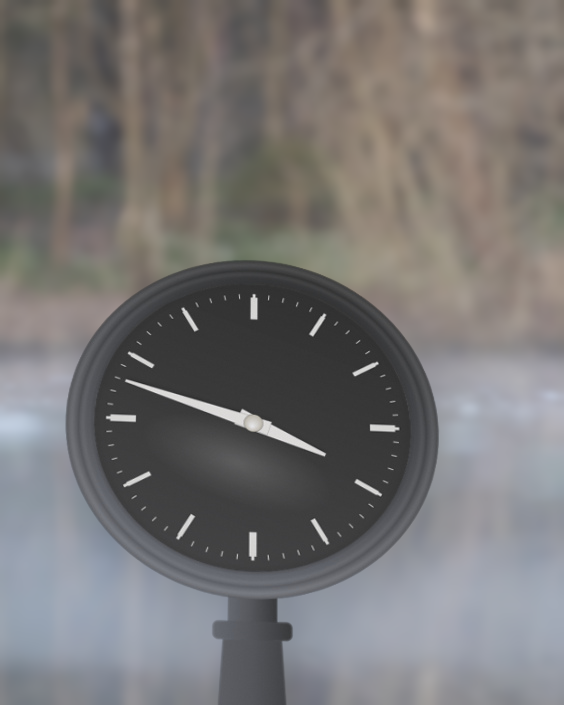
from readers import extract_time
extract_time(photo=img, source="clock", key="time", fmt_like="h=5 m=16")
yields h=3 m=48
